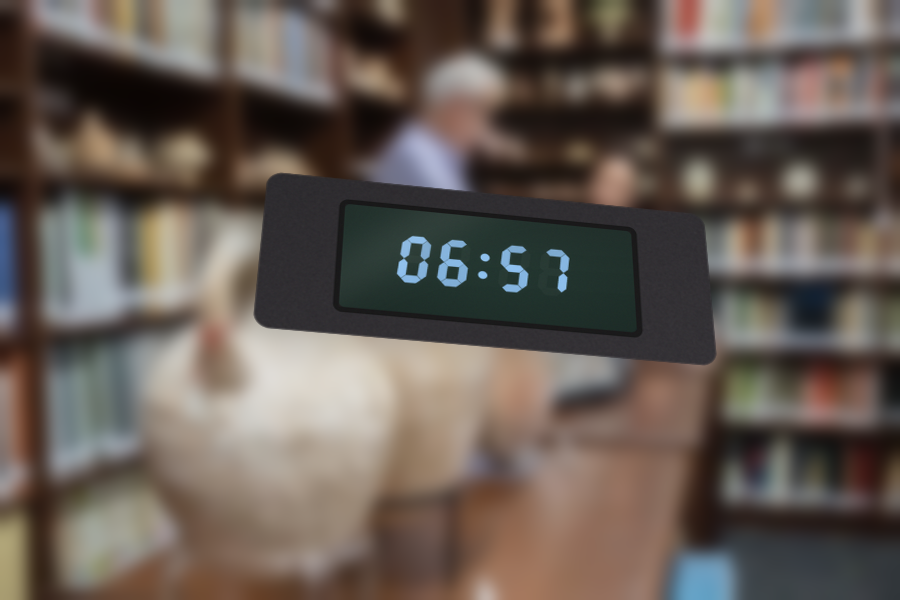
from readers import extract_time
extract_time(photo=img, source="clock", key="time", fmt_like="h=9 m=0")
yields h=6 m=57
